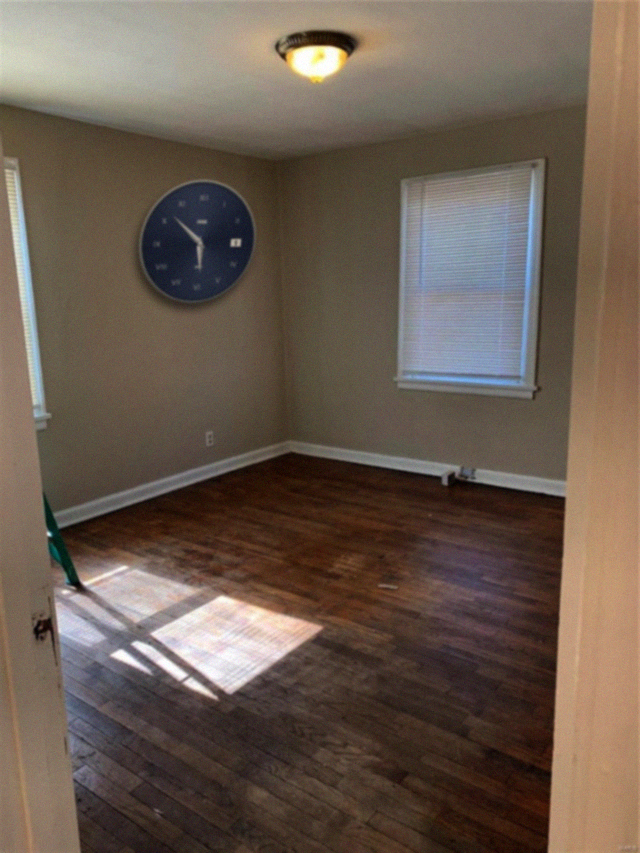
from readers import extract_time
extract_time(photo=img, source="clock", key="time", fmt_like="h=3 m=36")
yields h=5 m=52
